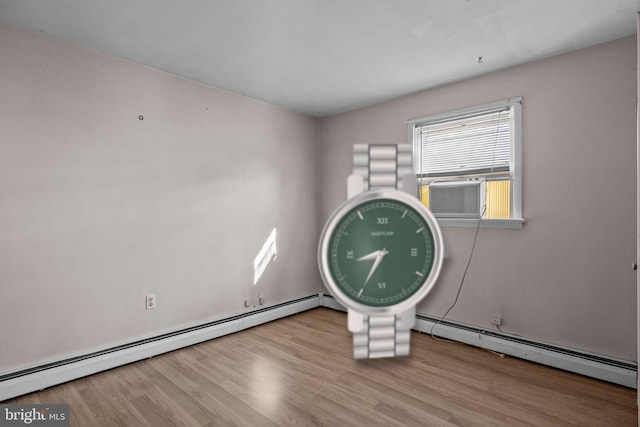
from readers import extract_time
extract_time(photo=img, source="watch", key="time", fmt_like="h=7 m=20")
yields h=8 m=35
